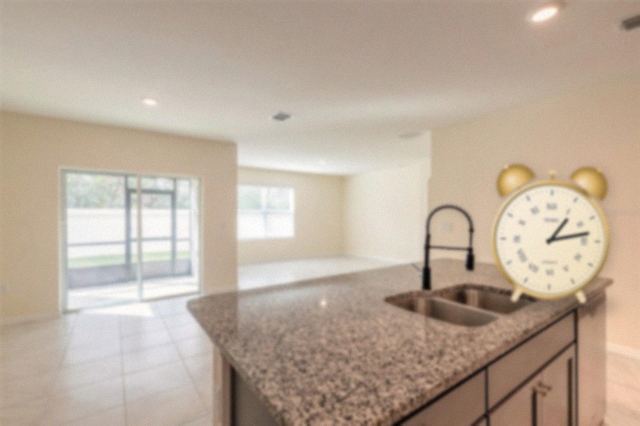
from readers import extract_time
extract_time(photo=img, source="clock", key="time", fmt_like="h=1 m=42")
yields h=1 m=13
